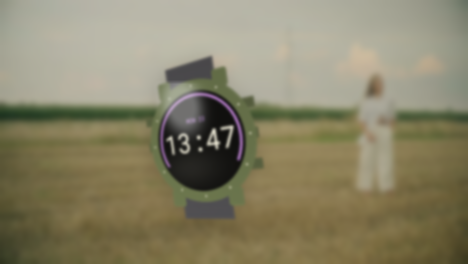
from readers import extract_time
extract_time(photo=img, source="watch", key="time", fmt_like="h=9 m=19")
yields h=13 m=47
